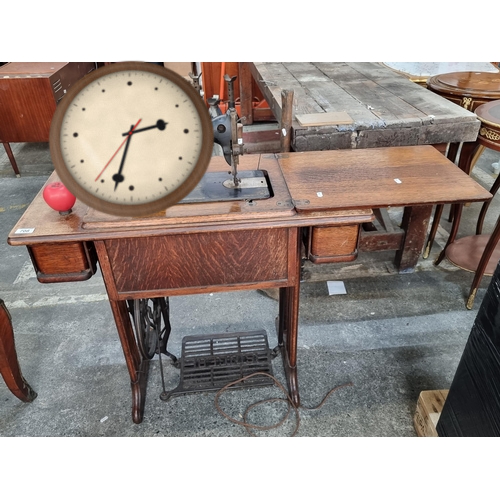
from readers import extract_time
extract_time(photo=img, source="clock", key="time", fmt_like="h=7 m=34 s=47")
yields h=2 m=32 s=36
